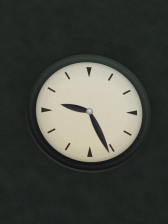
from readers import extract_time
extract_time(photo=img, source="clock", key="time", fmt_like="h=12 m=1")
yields h=9 m=26
